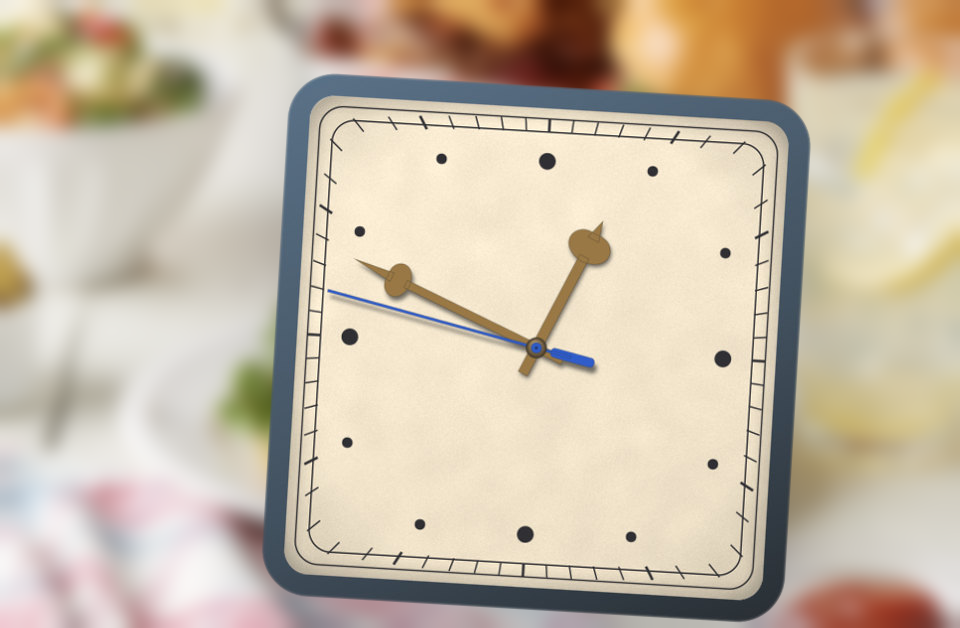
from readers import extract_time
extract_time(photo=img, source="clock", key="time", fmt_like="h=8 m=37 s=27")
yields h=12 m=48 s=47
